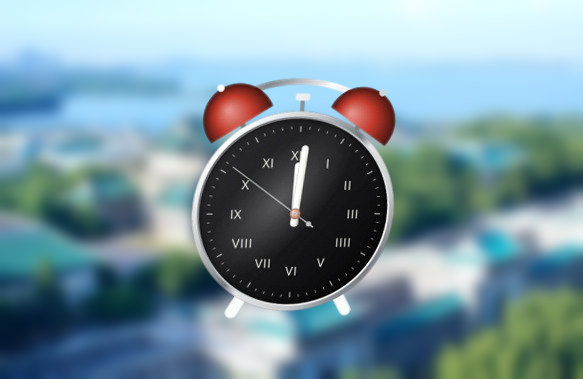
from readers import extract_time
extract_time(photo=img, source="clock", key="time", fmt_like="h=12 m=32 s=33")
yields h=12 m=0 s=51
